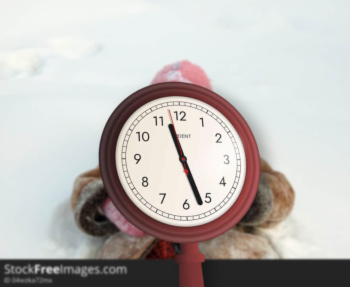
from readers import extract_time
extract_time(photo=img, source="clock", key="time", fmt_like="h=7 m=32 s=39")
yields h=11 m=26 s=58
